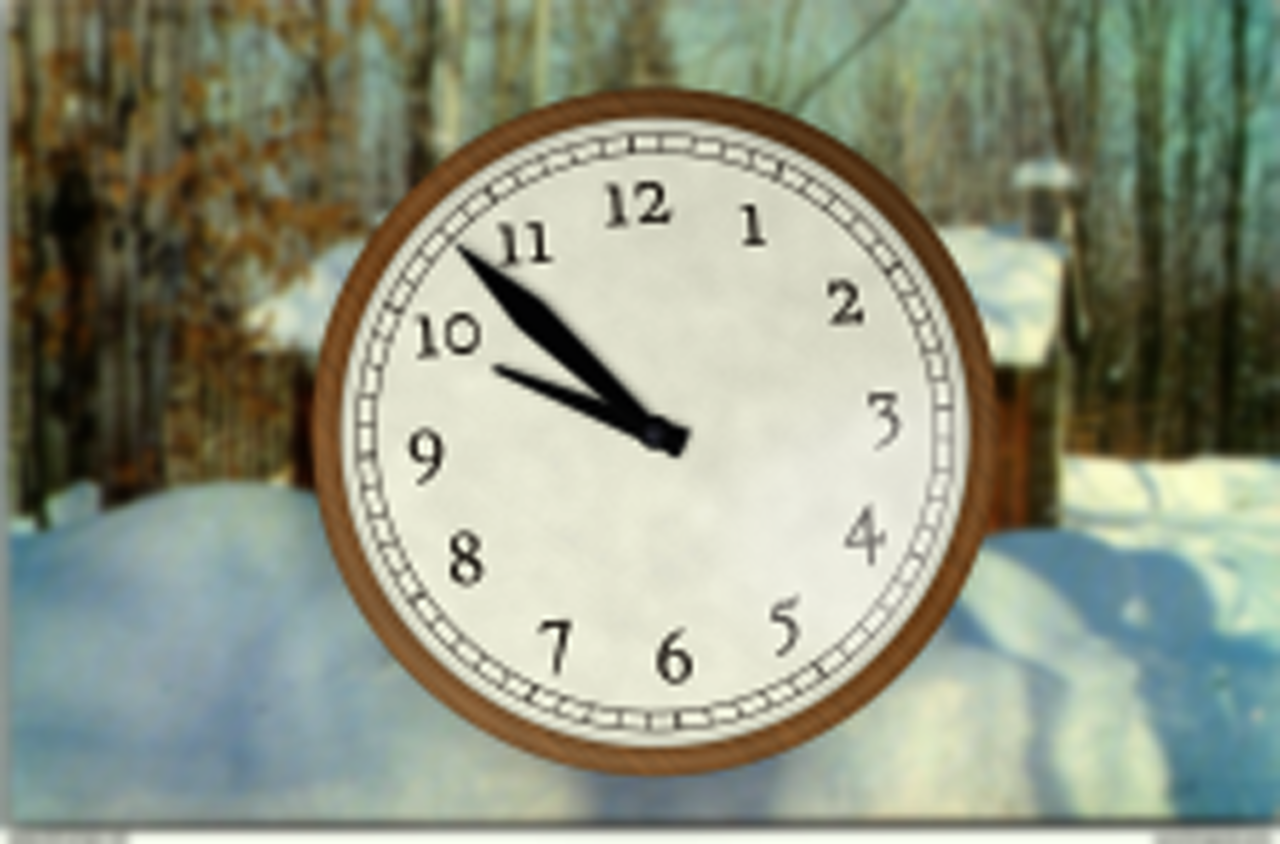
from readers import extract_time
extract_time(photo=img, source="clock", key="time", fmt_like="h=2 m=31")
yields h=9 m=53
